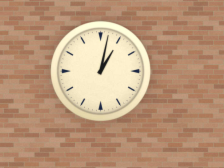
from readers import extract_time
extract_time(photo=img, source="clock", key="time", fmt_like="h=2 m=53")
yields h=1 m=2
